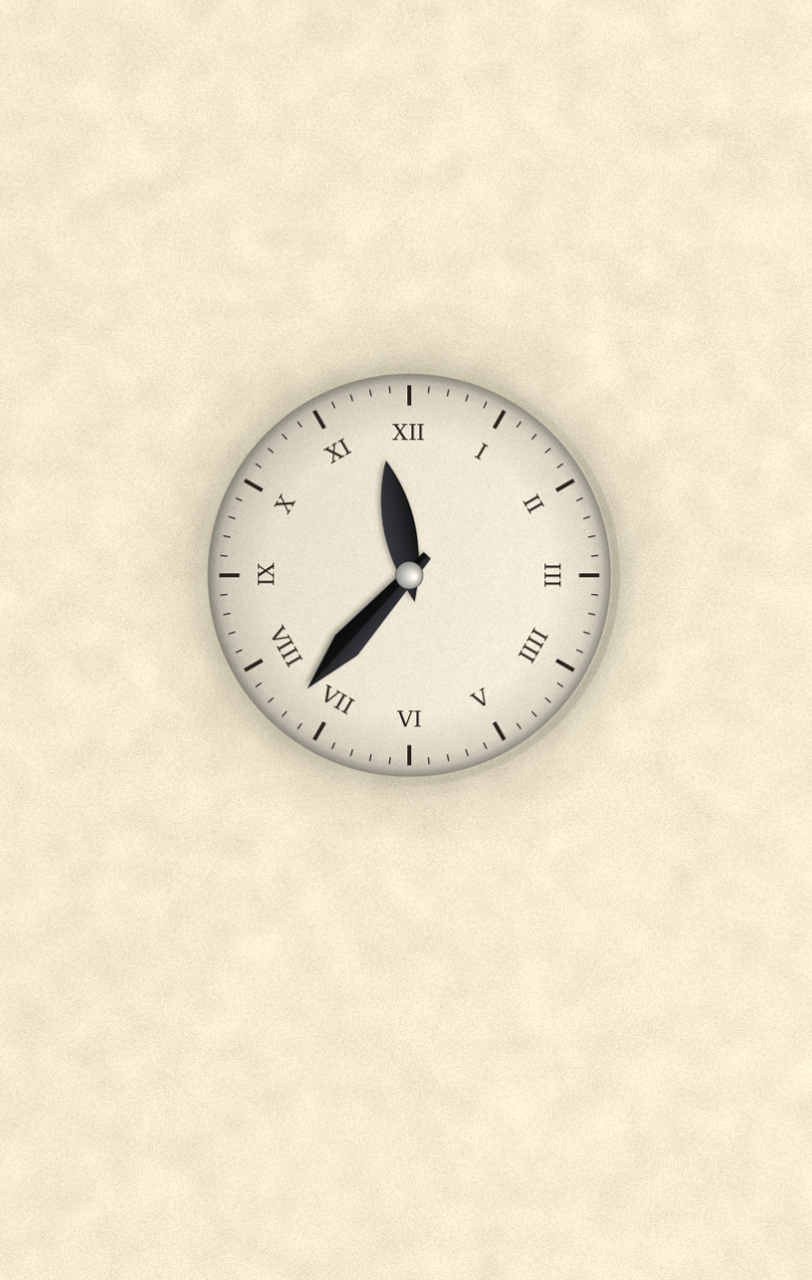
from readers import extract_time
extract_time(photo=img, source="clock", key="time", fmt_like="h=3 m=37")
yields h=11 m=37
